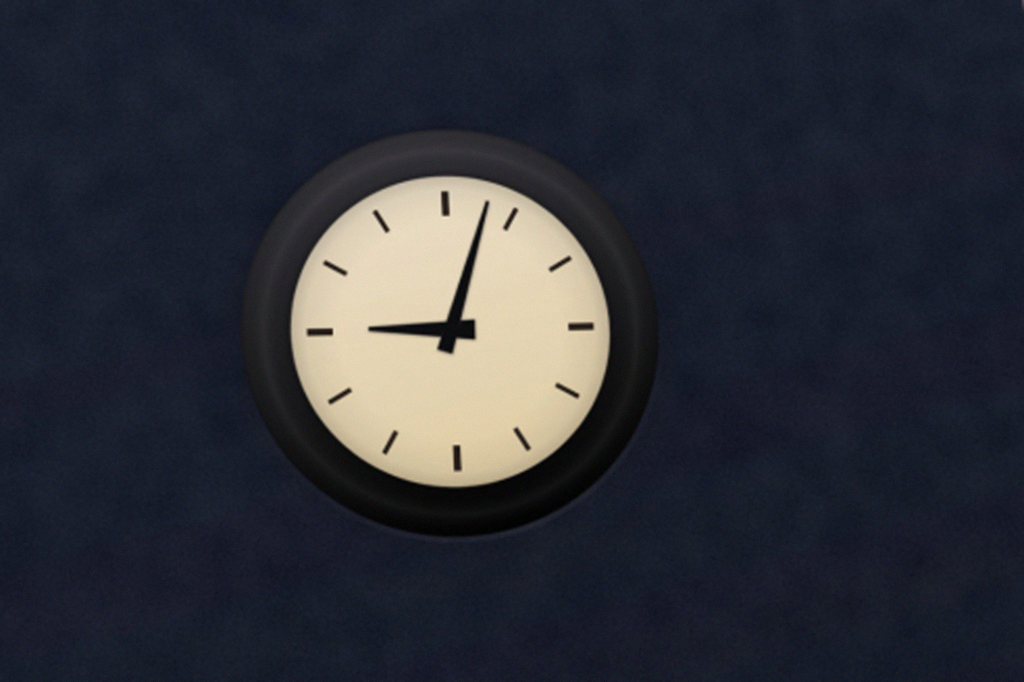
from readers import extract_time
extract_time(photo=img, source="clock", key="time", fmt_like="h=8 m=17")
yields h=9 m=3
